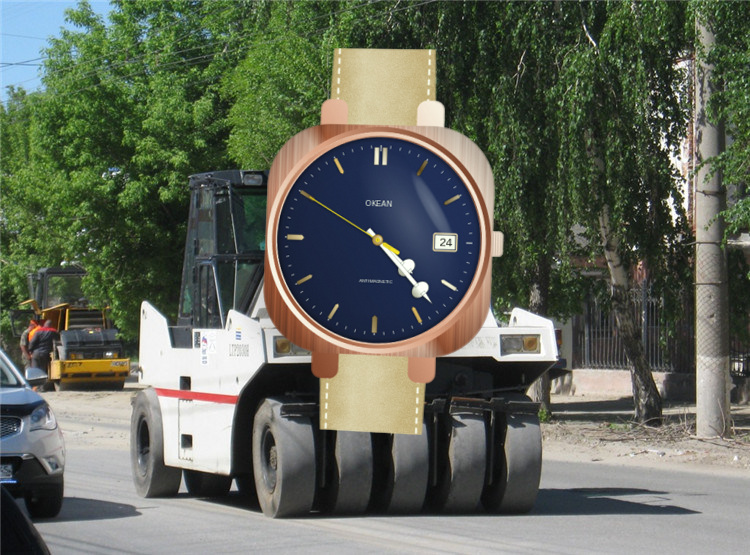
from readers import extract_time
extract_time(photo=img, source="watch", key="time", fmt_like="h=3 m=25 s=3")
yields h=4 m=22 s=50
